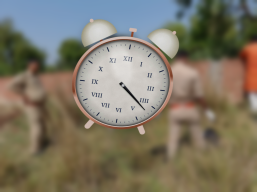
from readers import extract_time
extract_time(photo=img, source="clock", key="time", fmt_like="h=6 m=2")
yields h=4 m=22
